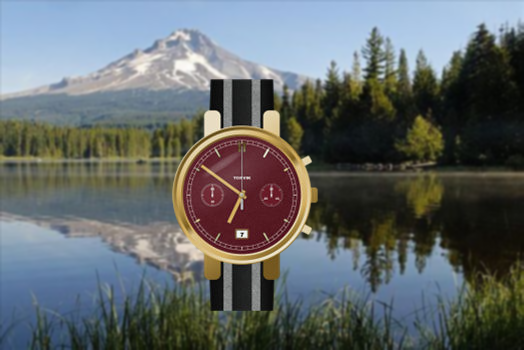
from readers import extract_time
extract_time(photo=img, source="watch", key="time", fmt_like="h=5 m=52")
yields h=6 m=51
